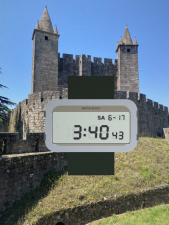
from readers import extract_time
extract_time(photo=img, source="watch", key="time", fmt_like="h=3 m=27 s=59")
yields h=3 m=40 s=43
